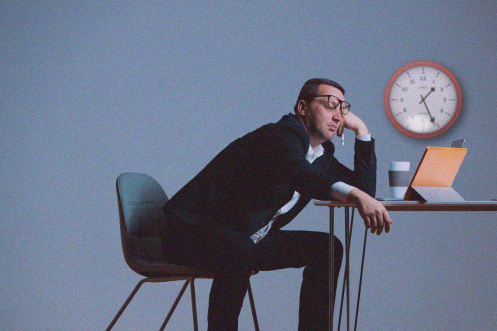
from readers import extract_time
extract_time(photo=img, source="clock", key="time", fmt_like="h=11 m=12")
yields h=1 m=26
